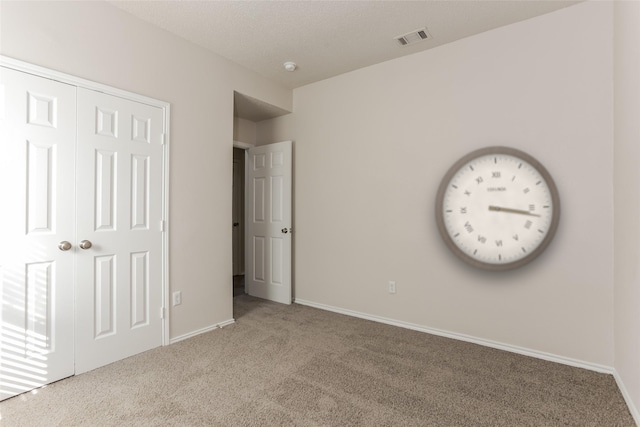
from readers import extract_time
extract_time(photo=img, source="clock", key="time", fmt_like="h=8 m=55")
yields h=3 m=17
